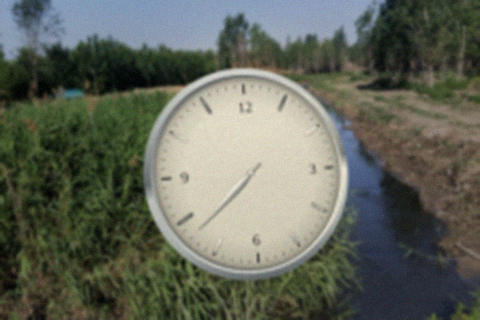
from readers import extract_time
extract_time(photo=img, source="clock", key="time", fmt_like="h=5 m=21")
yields h=7 m=38
